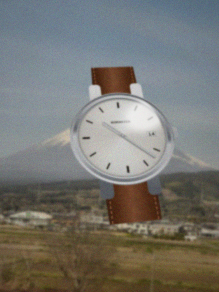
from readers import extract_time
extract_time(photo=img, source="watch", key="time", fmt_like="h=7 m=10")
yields h=10 m=22
